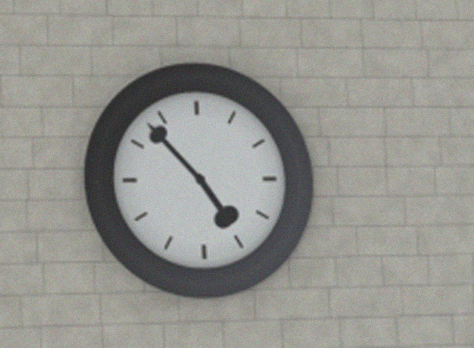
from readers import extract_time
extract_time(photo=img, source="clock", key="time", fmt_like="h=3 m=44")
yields h=4 m=53
